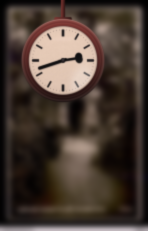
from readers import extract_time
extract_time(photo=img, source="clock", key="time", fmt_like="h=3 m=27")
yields h=2 m=42
